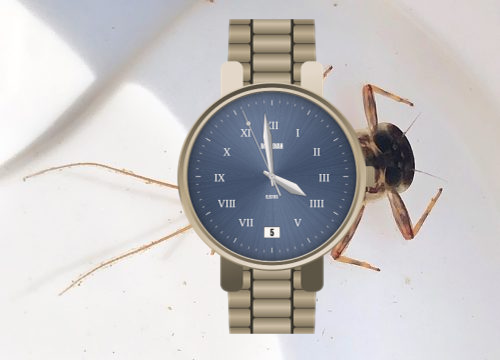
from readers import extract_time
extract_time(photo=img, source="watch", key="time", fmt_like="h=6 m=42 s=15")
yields h=3 m=58 s=56
